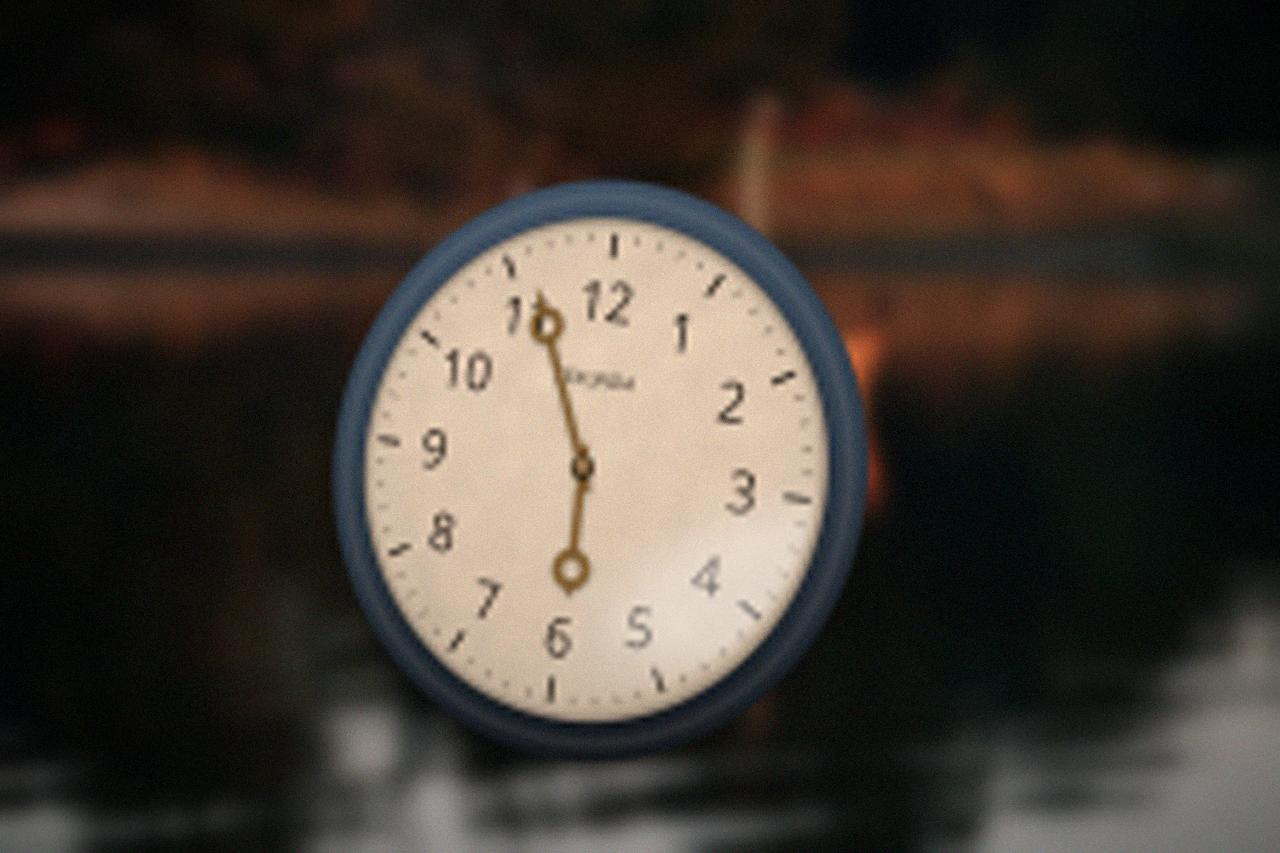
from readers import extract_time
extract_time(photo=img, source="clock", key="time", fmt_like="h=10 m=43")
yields h=5 m=56
